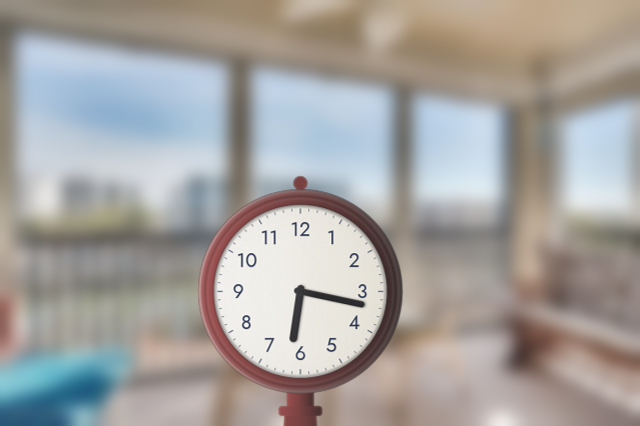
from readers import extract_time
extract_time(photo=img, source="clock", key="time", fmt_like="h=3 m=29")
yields h=6 m=17
